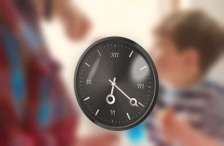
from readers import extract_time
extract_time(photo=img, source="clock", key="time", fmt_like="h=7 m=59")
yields h=6 m=21
